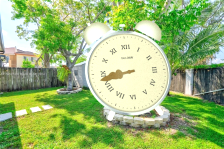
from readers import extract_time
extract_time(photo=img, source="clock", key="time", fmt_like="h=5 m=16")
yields h=8 m=43
